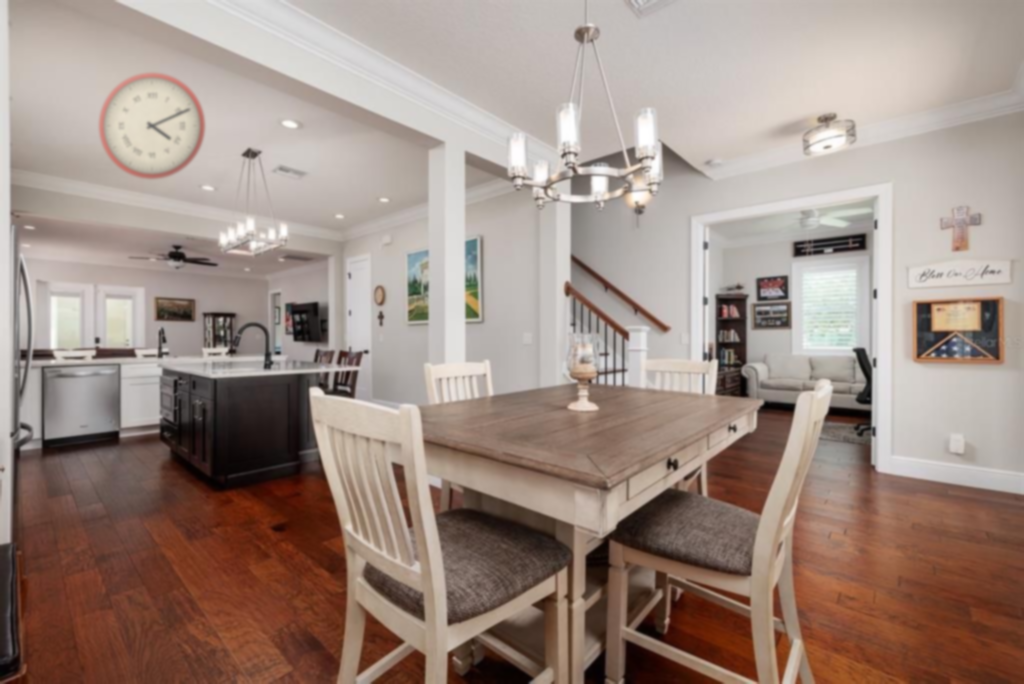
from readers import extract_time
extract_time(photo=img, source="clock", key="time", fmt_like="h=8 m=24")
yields h=4 m=11
